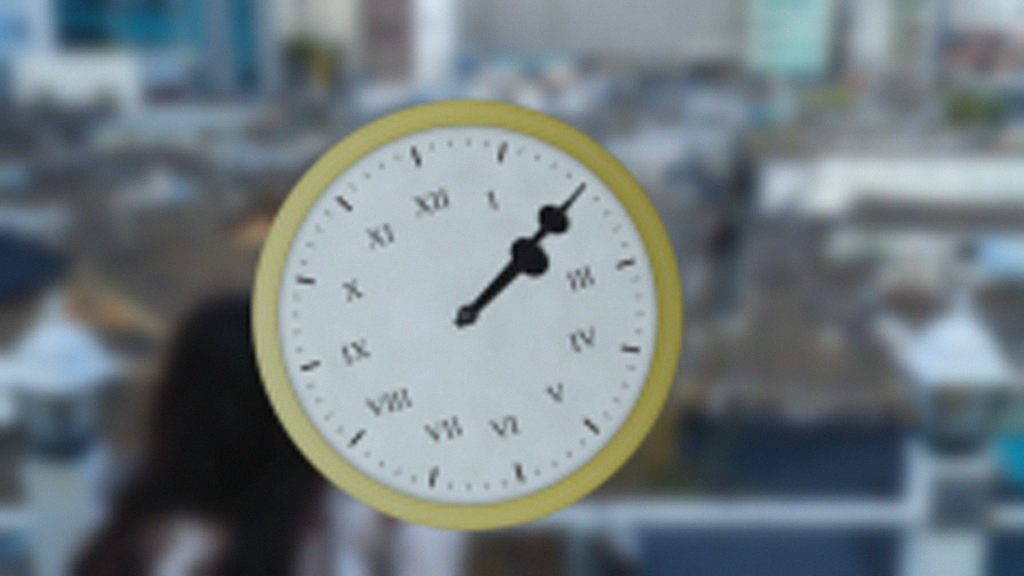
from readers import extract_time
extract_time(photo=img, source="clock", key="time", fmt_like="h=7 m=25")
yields h=2 m=10
